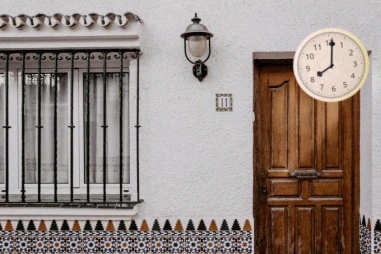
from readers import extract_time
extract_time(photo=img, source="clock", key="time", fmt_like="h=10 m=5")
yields h=8 m=1
